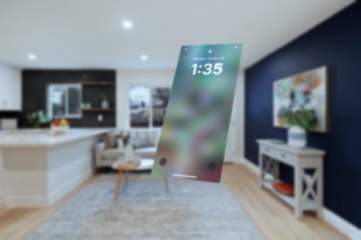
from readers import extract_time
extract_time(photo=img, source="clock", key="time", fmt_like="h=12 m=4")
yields h=1 m=35
